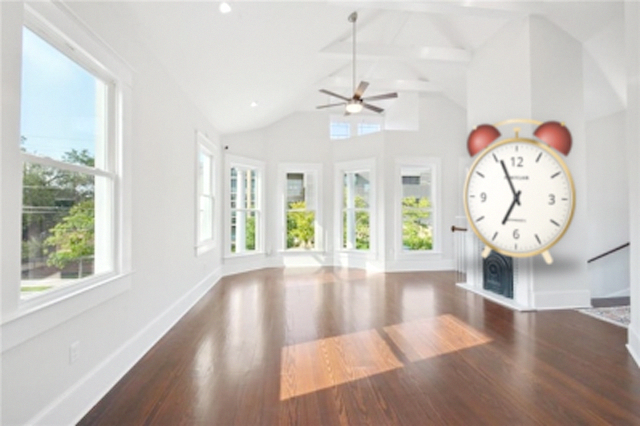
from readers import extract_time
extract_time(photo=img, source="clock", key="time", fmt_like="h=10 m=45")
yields h=6 m=56
